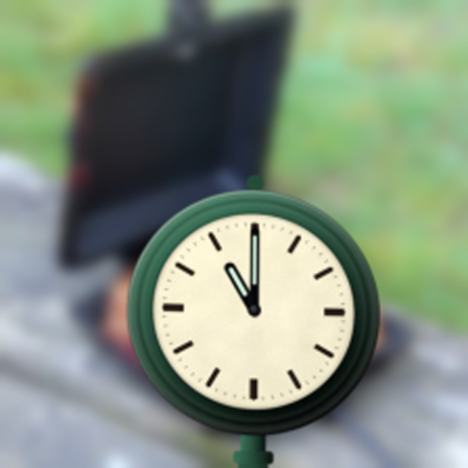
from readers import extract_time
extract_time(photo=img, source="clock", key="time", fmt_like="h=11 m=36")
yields h=11 m=0
